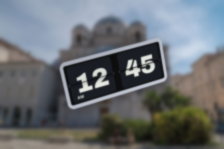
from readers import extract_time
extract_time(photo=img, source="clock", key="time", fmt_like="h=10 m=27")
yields h=12 m=45
